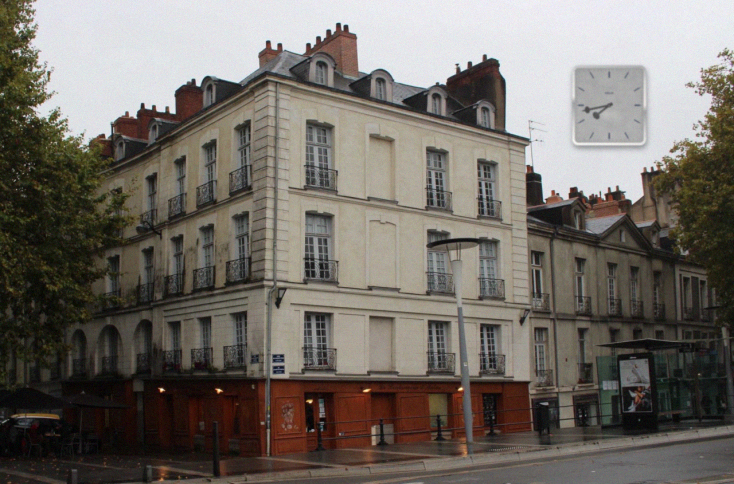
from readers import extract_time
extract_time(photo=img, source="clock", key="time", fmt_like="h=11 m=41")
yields h=7 m=43
